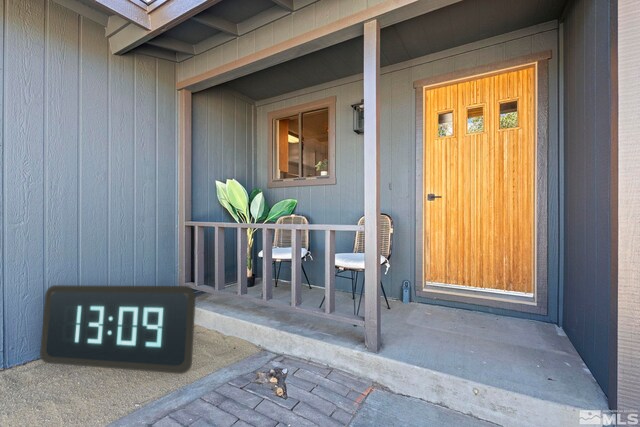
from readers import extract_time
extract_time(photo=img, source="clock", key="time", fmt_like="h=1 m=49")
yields h=13 m=9
